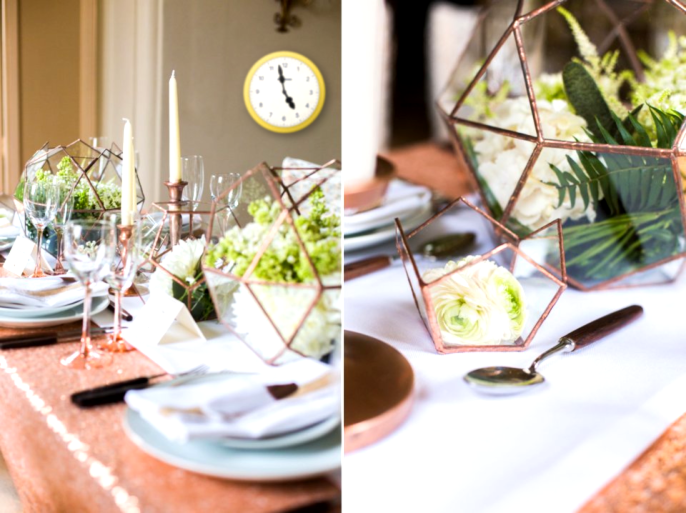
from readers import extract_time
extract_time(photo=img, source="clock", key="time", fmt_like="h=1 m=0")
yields h=4 m=58
